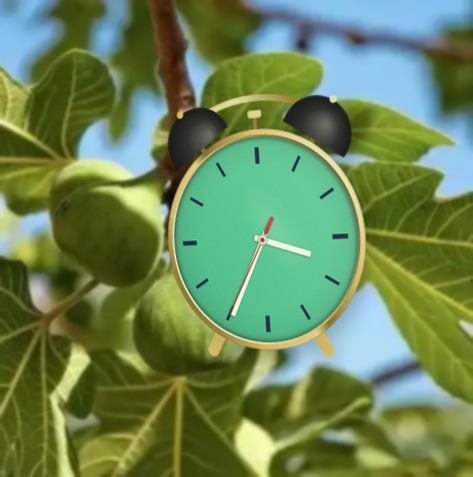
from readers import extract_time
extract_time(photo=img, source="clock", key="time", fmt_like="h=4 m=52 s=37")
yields h=3 m=34 s=35
